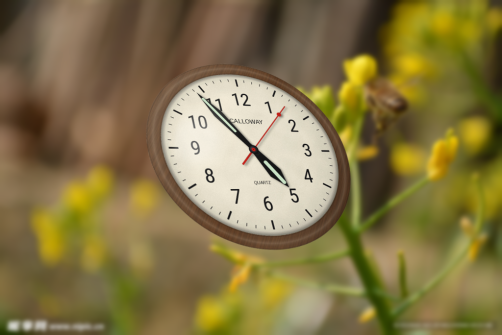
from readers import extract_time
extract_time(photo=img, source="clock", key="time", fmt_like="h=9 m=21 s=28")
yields h=4 m=54 s=7
